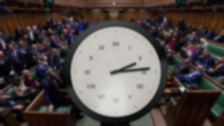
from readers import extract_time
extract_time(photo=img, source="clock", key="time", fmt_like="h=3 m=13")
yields h=2 m=14
